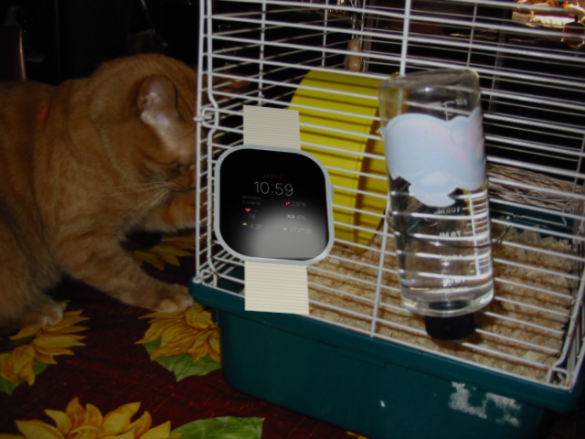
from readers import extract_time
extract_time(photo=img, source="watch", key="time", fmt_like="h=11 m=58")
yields h=10 m=59
